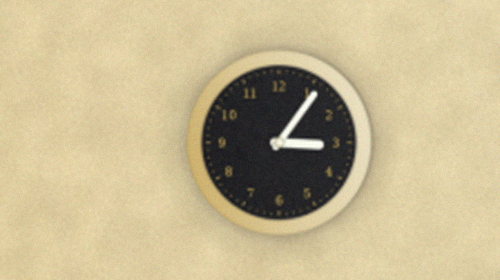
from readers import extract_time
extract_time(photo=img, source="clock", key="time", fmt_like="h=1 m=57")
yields h=3 m=6
